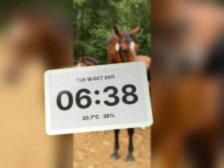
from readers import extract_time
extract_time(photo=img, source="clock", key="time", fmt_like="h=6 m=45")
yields h=6 m=38
